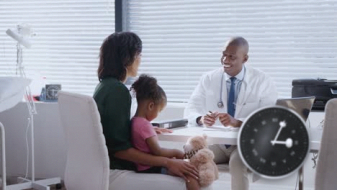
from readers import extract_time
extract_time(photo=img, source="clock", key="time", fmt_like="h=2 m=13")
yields h=3 m=4
